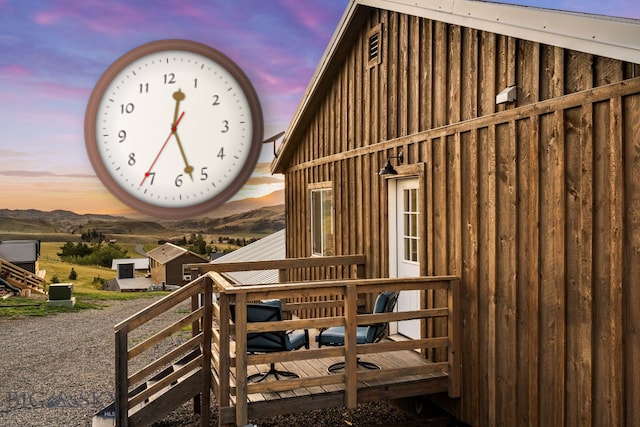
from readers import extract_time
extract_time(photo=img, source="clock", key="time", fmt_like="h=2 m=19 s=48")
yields h=12 m=27 s=36
